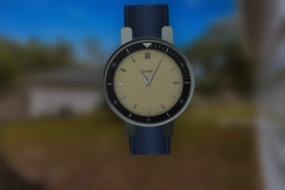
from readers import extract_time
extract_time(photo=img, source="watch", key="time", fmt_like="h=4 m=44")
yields h=11 m=5
